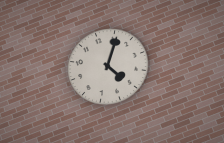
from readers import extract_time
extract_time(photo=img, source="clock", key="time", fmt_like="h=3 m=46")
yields h=5 m=6
